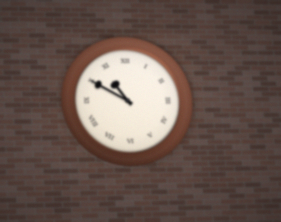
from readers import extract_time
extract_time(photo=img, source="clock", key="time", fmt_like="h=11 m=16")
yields h=10 m=50
